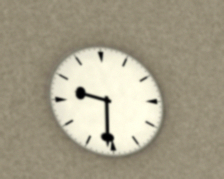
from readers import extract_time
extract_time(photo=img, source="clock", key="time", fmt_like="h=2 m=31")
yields h=9 m=31
